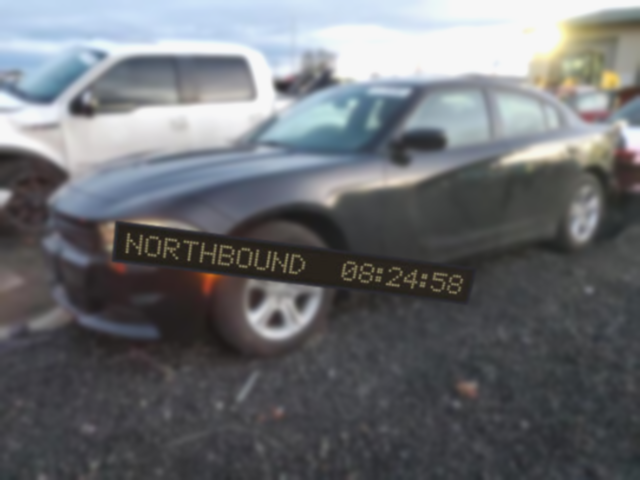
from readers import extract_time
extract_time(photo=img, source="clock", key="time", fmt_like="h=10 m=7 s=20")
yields h=8 m=24 s=58
